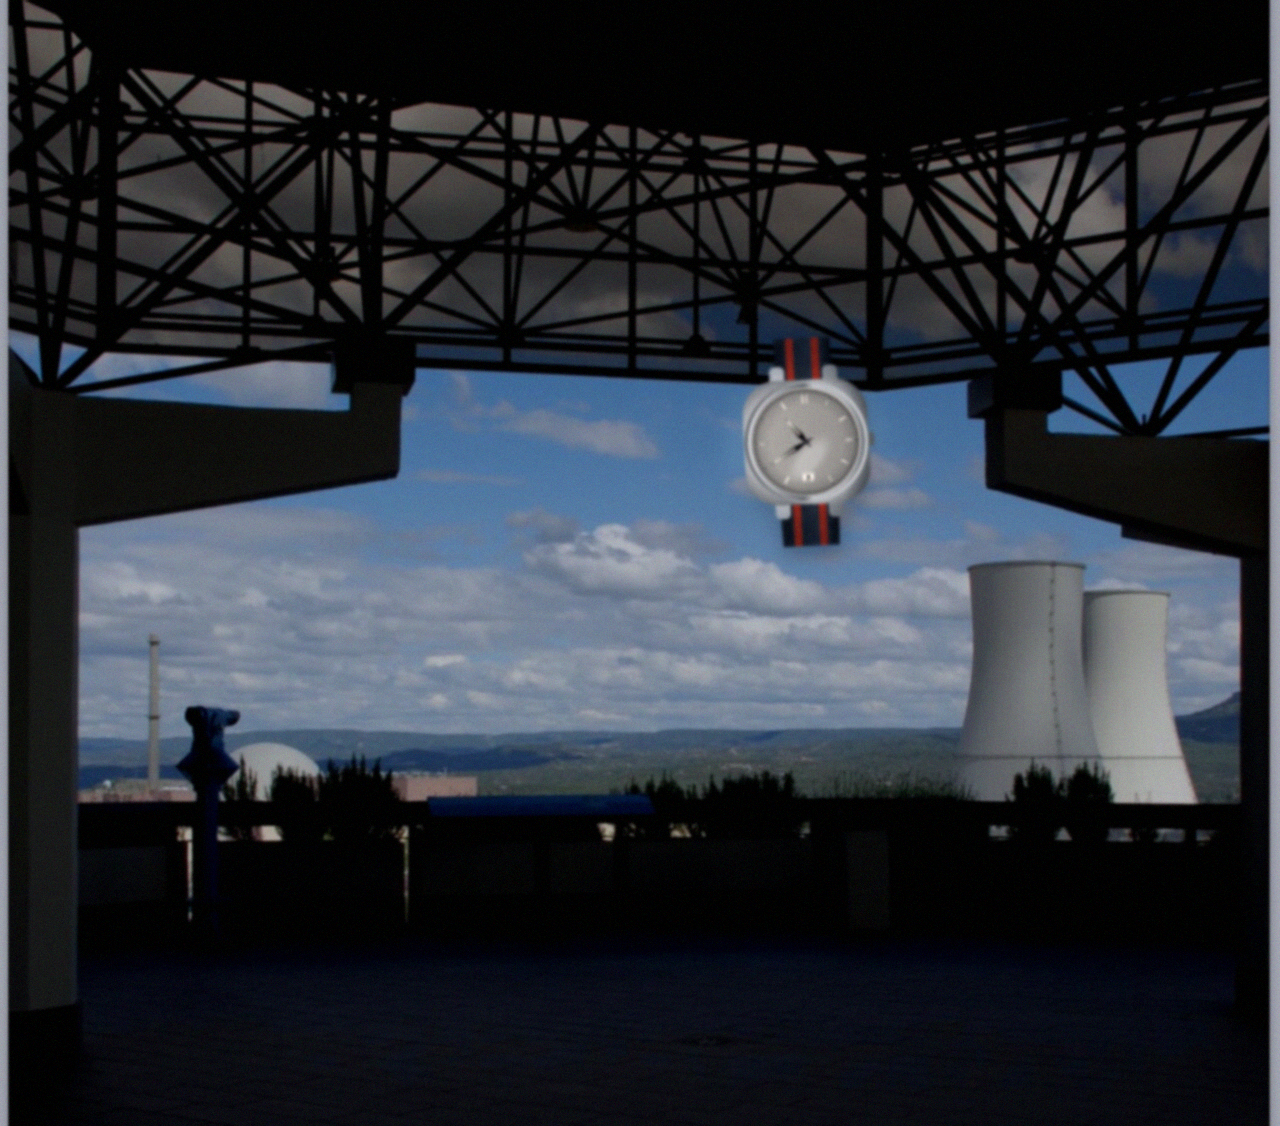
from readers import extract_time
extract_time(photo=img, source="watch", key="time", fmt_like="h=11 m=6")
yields h=10 m=40
